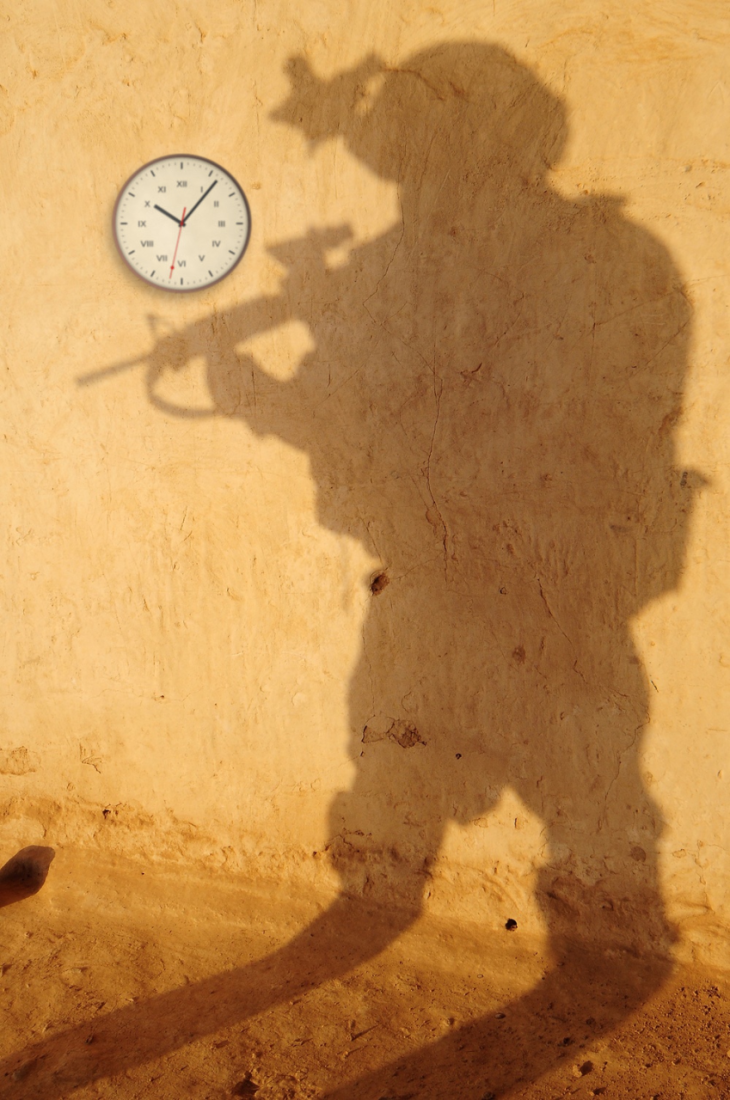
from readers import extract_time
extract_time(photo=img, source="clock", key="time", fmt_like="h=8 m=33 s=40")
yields h=10 m=6 s=32
